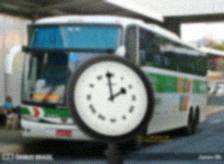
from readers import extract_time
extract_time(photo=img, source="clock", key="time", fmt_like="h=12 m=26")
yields h=1 m=59
